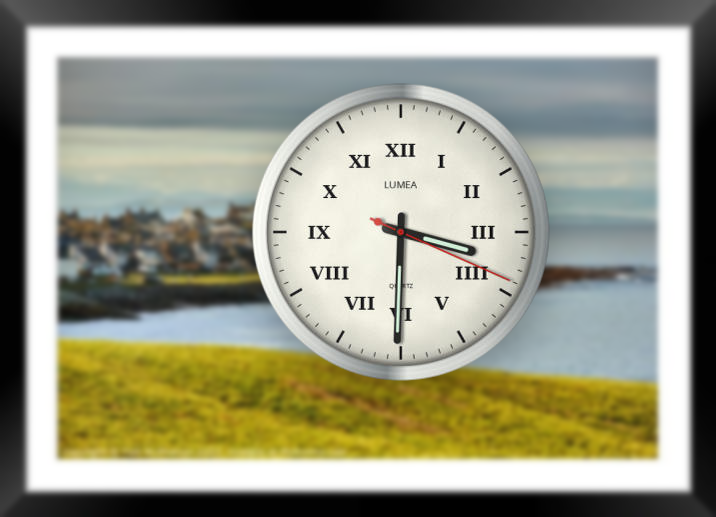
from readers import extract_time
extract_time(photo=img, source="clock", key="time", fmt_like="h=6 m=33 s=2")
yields h=3 m=30 s=19
